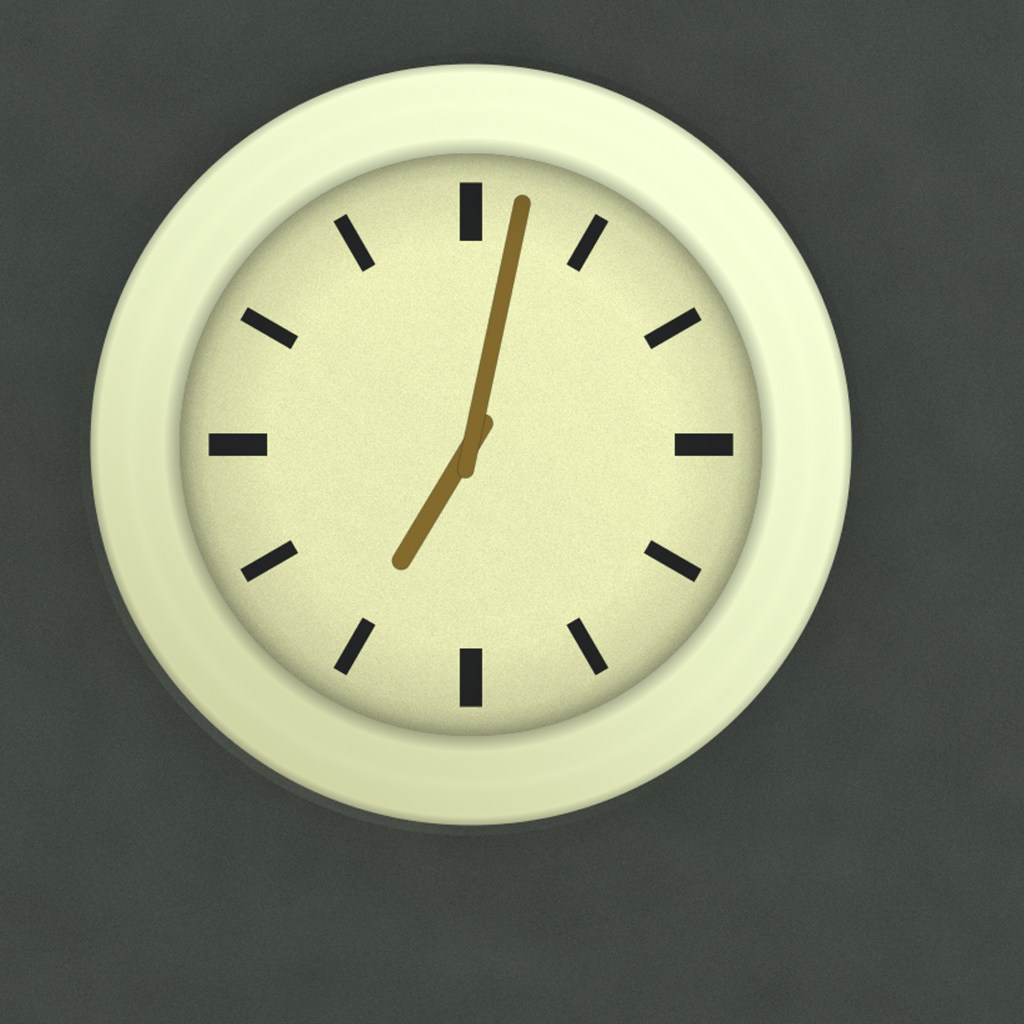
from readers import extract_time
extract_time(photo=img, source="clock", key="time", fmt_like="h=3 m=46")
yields h=7 m=2
